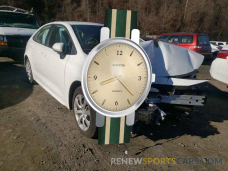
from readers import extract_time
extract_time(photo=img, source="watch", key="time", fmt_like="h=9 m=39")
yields h=8 m=22
